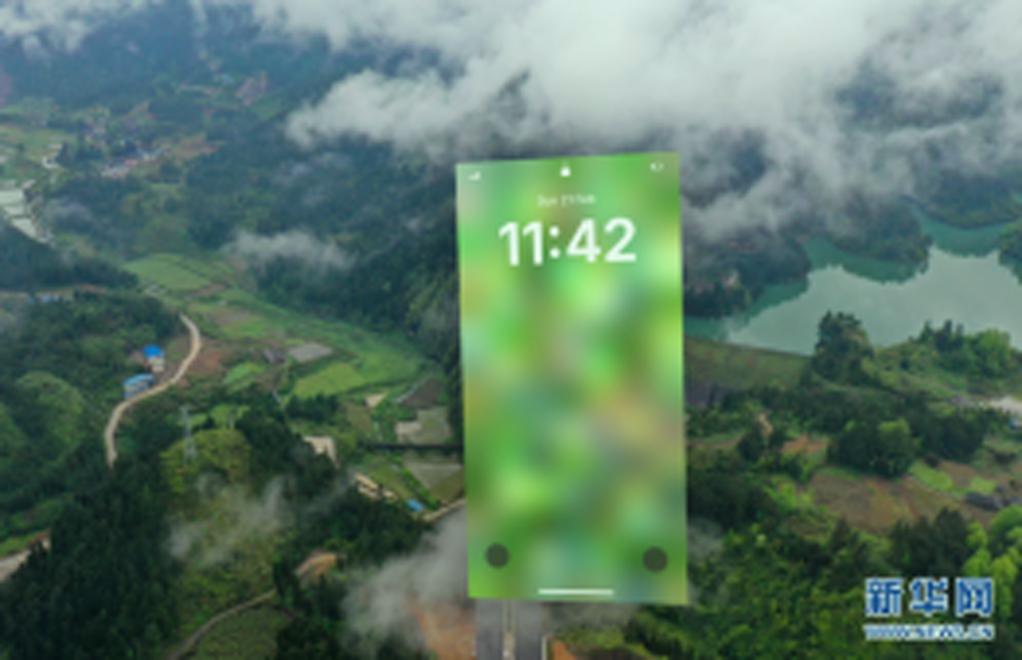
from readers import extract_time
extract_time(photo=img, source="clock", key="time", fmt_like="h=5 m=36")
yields h=11 m=42
